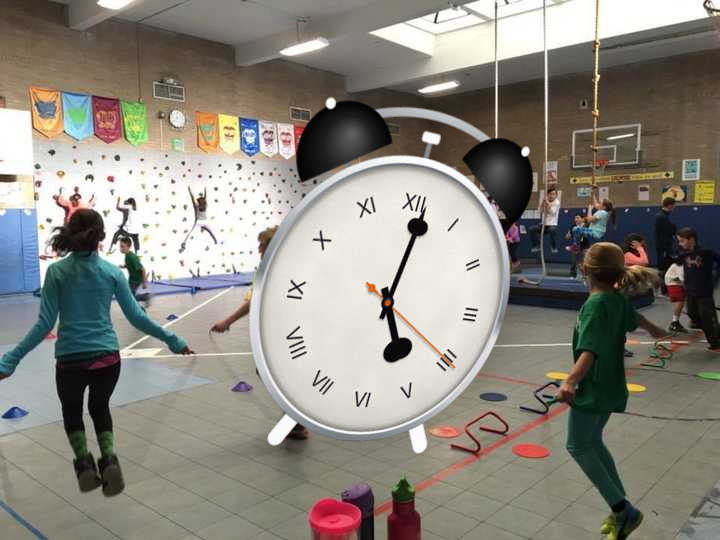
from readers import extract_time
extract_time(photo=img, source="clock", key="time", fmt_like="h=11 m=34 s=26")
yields h=5 m=1 s=20
